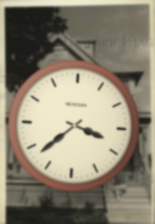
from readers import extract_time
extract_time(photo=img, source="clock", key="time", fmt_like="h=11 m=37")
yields h=3 m=38
